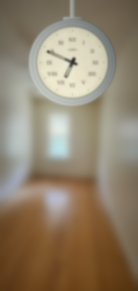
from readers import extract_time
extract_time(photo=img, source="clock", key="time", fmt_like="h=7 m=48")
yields h=6 m=49
